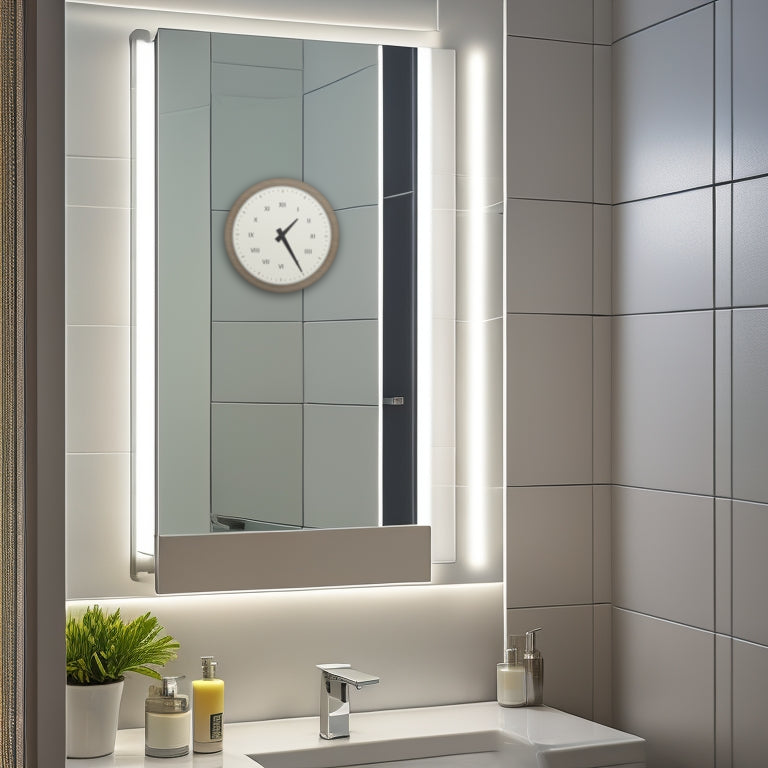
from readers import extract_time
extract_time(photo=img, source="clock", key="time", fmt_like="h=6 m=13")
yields h=1 m=25
